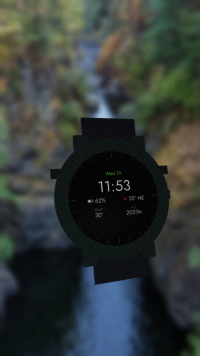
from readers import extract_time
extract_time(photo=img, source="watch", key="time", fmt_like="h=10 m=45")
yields h=11 m=53
